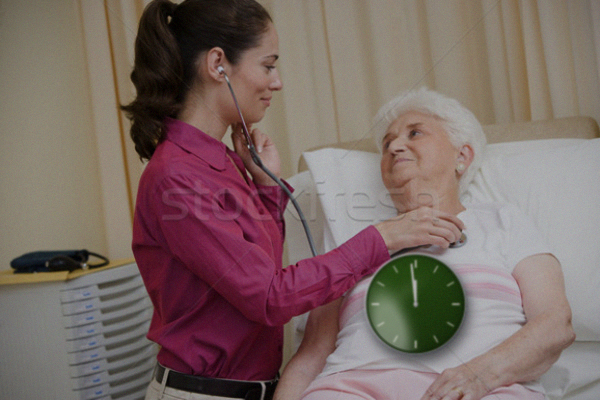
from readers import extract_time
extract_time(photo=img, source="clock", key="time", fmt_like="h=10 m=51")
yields h=11 m=59
